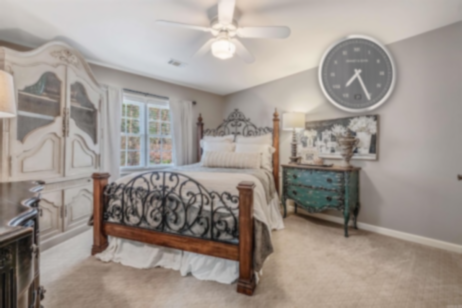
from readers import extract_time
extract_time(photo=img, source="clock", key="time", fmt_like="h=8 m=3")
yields h=7 m=26
